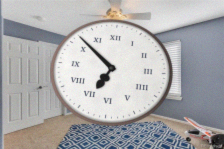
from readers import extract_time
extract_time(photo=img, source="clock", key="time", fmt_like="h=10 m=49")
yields h=6 m=52
